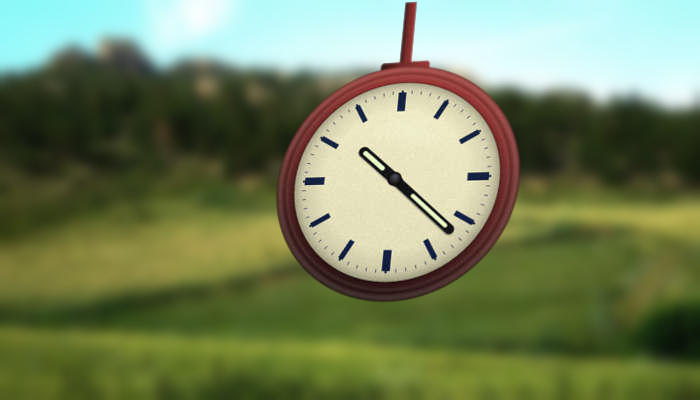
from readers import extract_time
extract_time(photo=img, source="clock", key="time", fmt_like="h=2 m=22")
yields h=10 m=22
